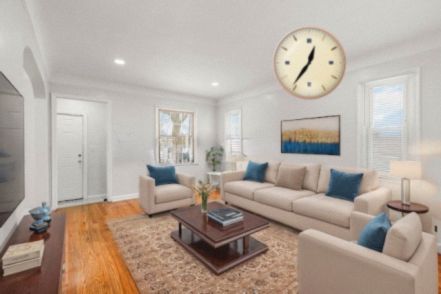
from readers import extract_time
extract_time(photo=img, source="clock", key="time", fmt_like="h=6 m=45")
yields h=12 m=36
